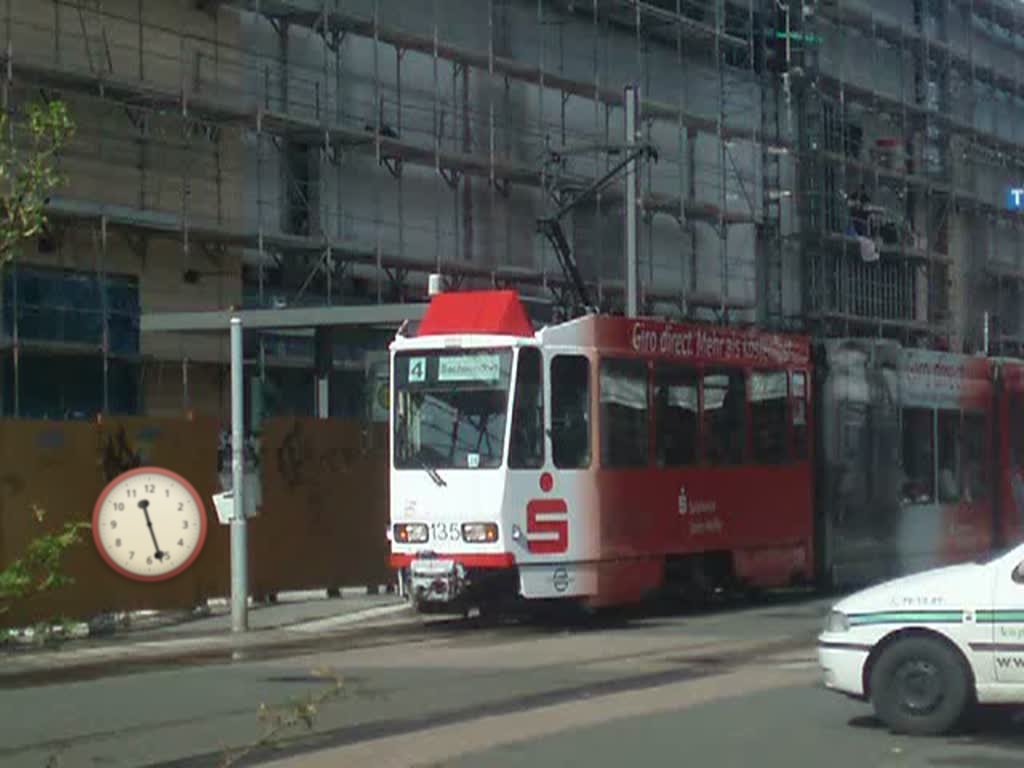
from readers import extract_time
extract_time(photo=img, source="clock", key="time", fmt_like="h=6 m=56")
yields h=11 m=27
